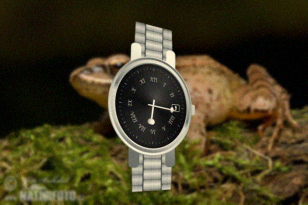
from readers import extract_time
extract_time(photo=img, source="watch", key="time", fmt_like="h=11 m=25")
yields h=6 m=16
